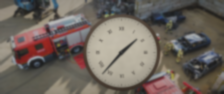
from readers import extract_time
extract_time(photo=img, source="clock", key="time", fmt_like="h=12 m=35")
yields h=1 m=37
